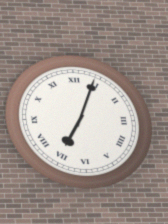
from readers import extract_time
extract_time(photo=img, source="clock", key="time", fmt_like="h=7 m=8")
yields h=7 m=4
